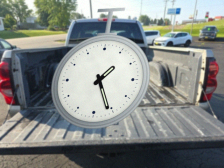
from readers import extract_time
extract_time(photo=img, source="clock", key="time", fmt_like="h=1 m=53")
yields h=1 m=26
